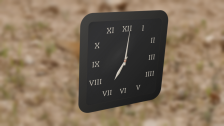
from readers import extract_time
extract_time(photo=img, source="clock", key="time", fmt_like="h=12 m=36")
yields h=7 m=1
